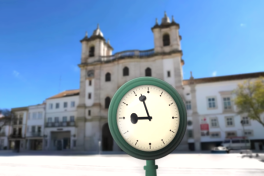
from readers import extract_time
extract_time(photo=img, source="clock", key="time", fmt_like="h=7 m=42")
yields h=8 m=57
